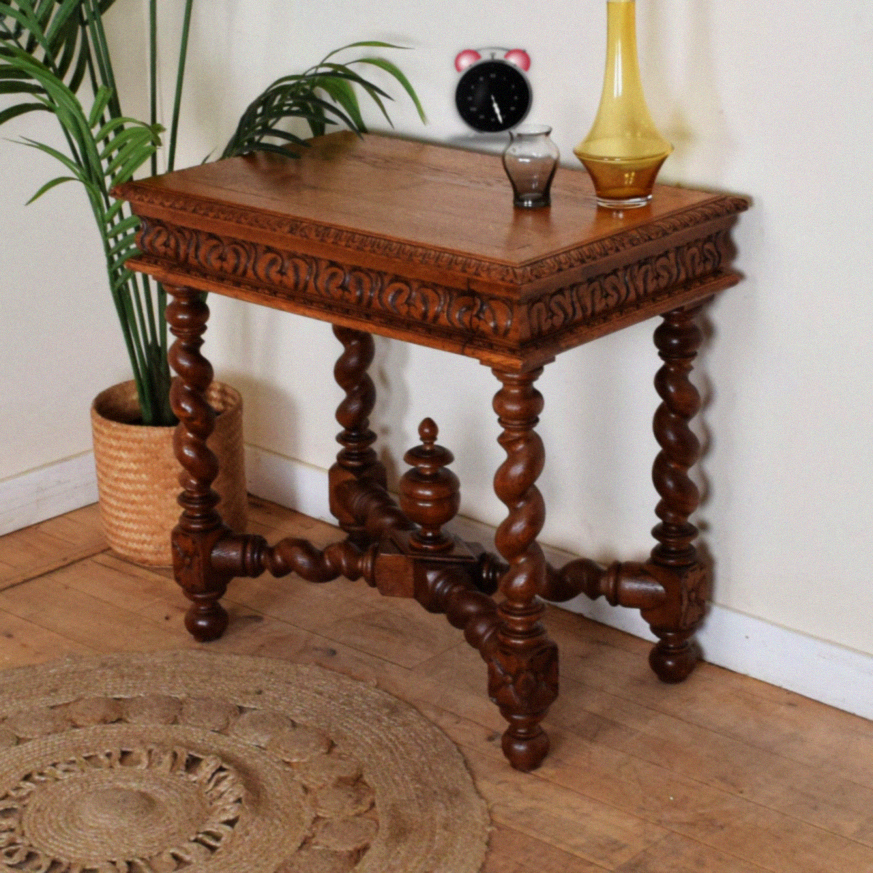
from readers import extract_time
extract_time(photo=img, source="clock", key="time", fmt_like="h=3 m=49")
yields h=5 m=27
